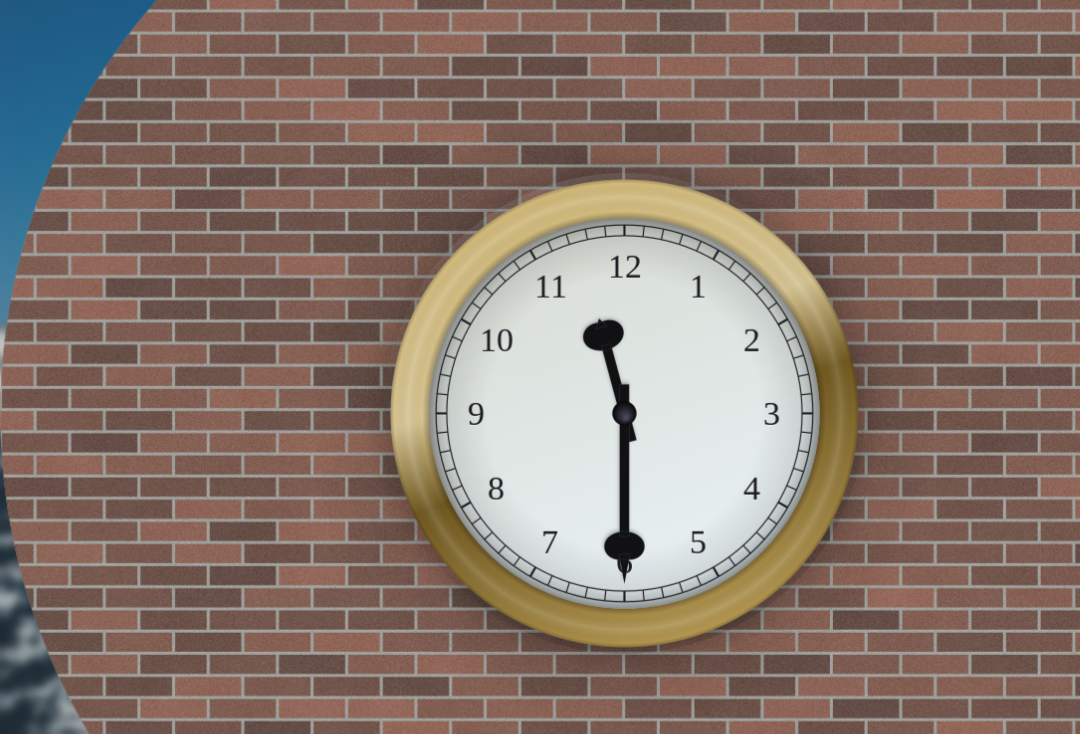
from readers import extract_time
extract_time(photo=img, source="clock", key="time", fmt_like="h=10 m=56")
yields h=11 m=30
